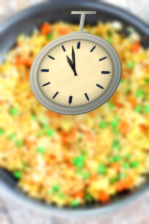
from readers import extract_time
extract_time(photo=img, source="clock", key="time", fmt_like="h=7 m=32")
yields h=10 m=58
